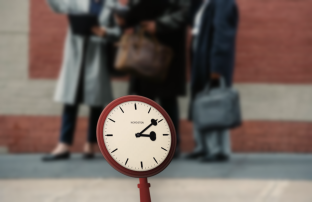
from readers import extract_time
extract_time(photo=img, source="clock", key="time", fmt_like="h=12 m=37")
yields h=3 m=9
